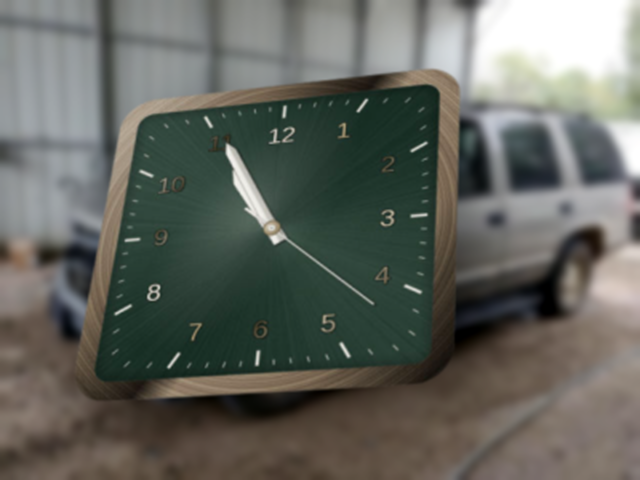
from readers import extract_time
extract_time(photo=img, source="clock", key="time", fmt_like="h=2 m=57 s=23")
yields h=10 m=55 s=22
